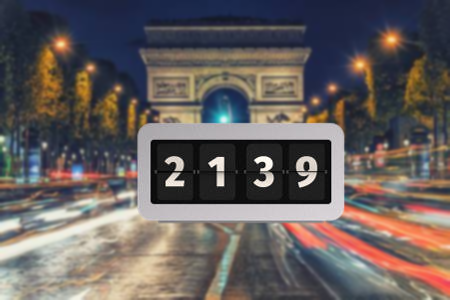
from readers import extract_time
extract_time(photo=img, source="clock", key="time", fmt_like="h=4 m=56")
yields h=21 m=39
